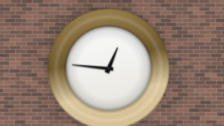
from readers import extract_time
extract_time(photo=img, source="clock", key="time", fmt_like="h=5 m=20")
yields h=12 m=46
